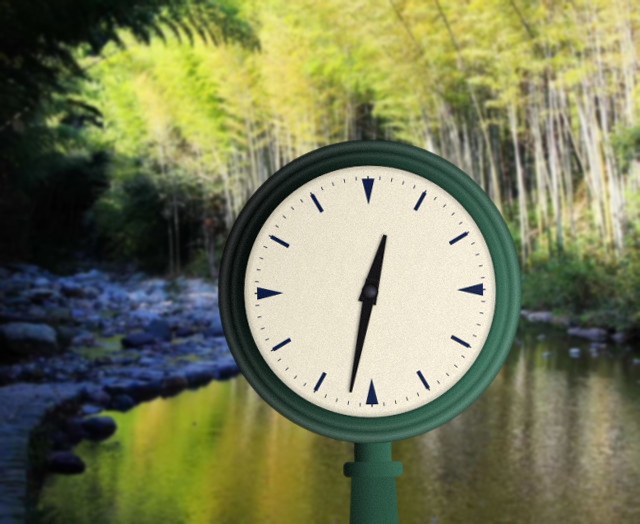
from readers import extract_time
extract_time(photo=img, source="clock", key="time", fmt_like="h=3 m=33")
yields h=12 m=32
